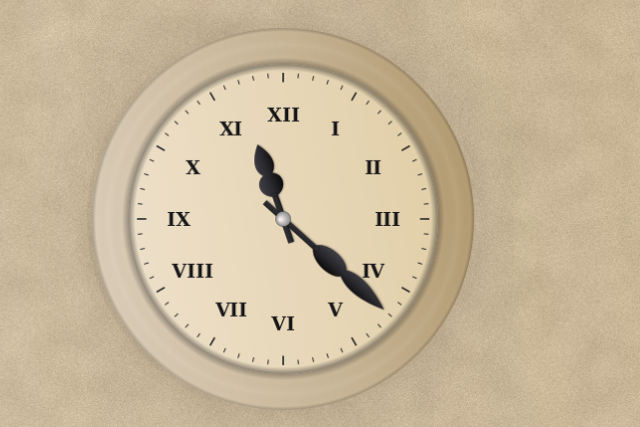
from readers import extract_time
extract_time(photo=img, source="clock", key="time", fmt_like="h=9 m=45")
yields h=11 m=22
